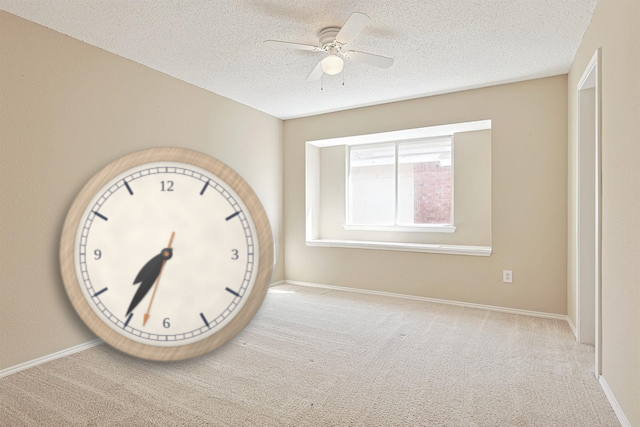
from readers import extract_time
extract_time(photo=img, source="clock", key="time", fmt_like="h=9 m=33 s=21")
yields h=7 m=35 s=33
